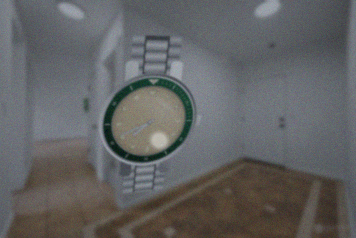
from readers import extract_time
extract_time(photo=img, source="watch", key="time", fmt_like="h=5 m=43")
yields h=7 m=41
